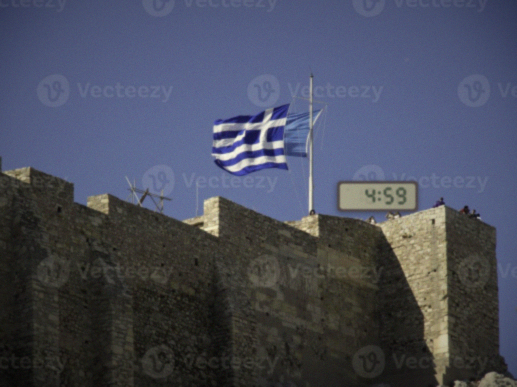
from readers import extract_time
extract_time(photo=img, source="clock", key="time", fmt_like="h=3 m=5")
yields h=4 m=59
